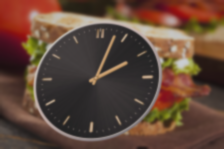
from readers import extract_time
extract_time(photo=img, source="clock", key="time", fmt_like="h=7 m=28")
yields h=2 m=3
